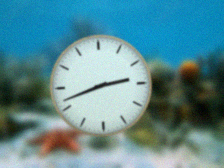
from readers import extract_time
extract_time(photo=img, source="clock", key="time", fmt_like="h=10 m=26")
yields h=2 m=42
